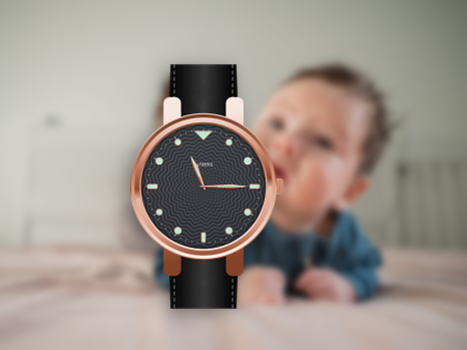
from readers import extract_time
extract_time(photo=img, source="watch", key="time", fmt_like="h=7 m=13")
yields h=11 m=15
